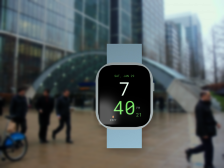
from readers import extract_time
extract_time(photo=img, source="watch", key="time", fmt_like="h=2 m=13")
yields h=7 m=40
